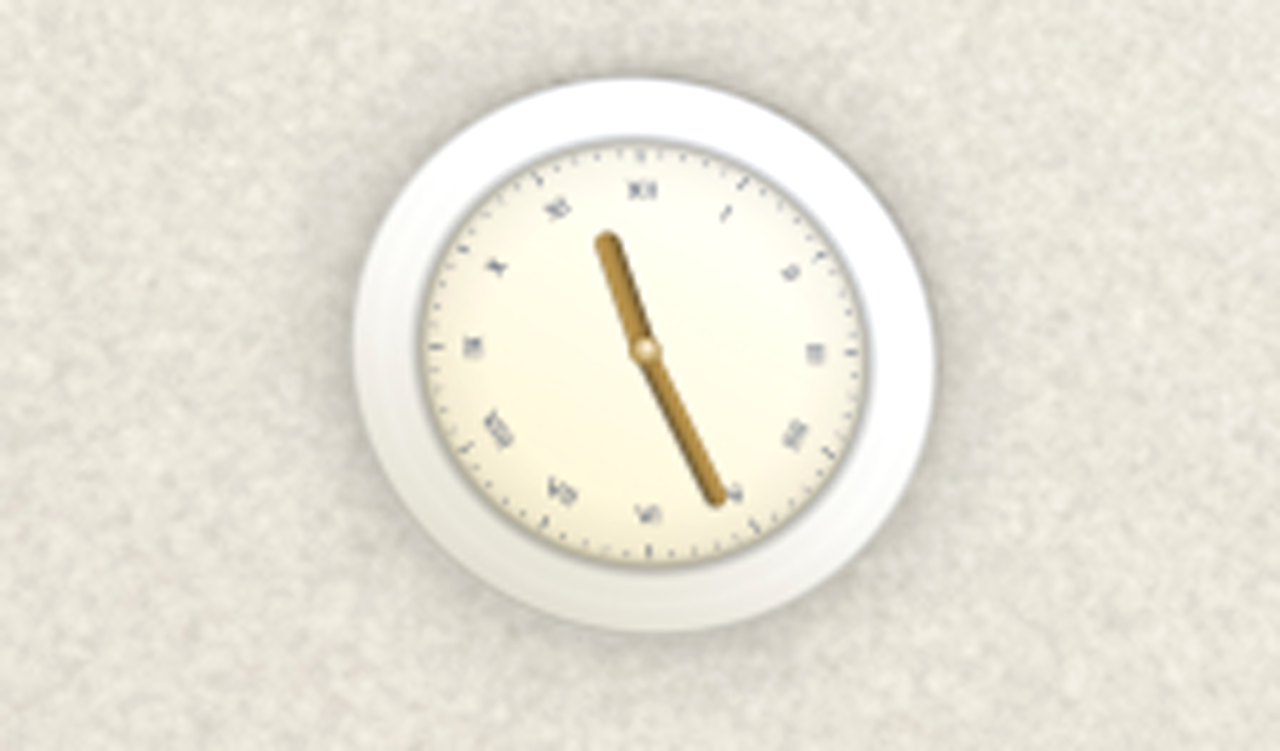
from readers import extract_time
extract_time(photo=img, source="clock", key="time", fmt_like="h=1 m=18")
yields h=11 m=26
